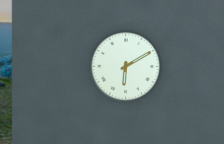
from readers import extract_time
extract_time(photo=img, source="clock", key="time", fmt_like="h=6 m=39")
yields h=6 m=10
